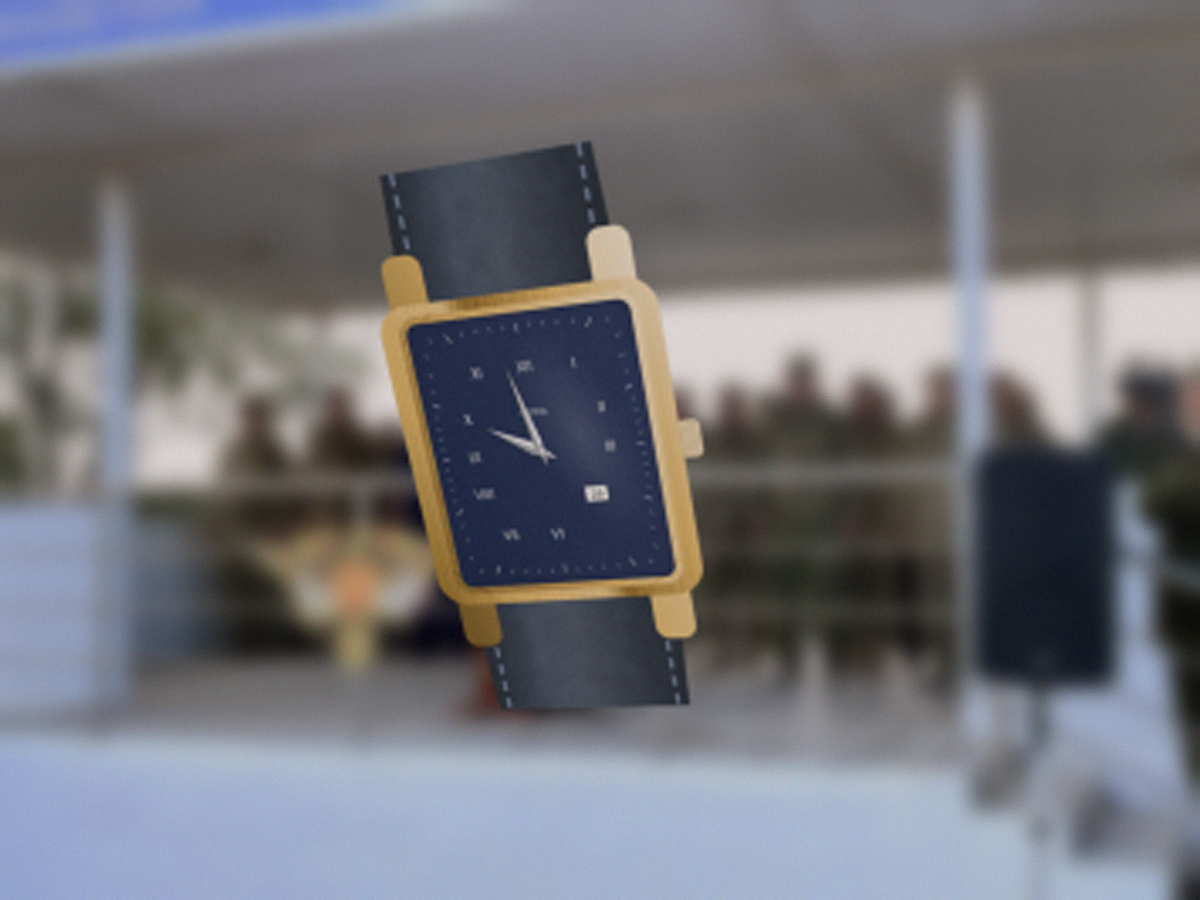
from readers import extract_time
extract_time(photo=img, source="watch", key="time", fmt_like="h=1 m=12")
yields h=9 m=58
